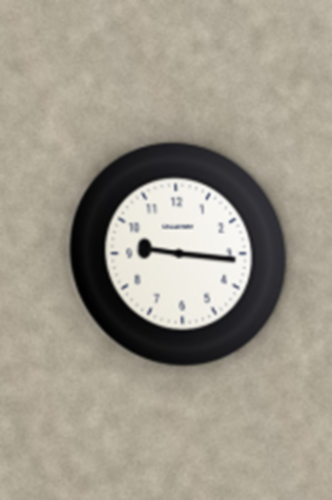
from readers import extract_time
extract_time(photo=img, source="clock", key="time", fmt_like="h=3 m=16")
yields h=9 m=16
